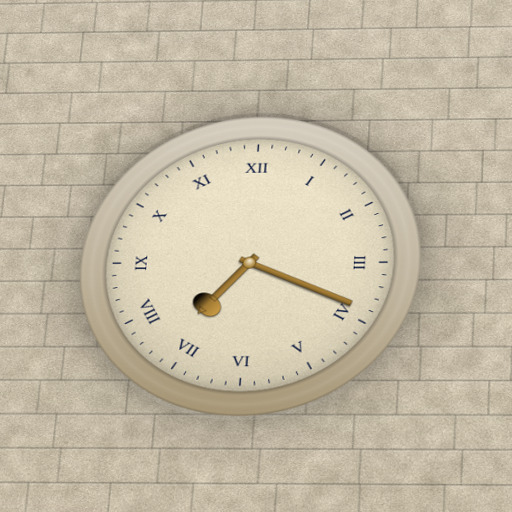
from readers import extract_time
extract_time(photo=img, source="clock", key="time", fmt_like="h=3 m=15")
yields h=7 m=19
